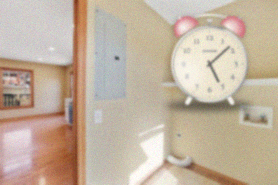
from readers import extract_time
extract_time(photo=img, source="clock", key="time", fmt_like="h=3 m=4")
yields h=5 m=8
